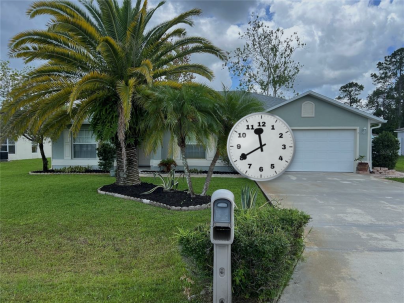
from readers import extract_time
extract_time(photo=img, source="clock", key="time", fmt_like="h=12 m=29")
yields h=11 m=40
